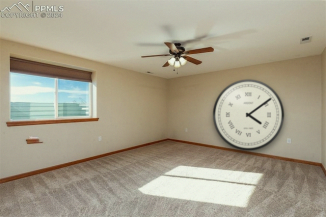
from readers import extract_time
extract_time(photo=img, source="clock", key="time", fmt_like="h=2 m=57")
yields h=4 m=9
